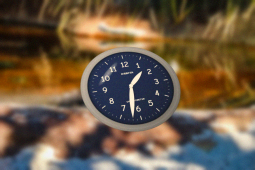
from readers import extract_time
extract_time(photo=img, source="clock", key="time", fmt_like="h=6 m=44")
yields h=1 m=32
